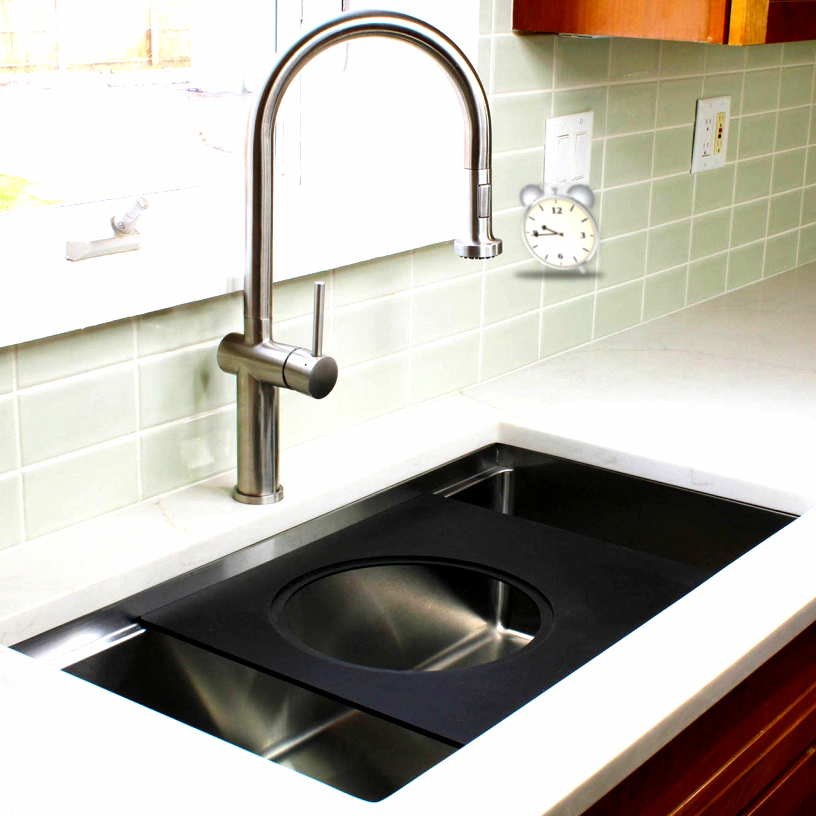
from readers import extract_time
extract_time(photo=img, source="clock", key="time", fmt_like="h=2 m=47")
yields h=9 m=44
